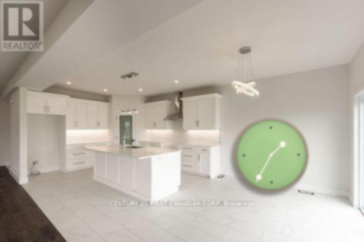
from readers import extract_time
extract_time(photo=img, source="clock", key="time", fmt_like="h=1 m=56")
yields h=1 m=35
